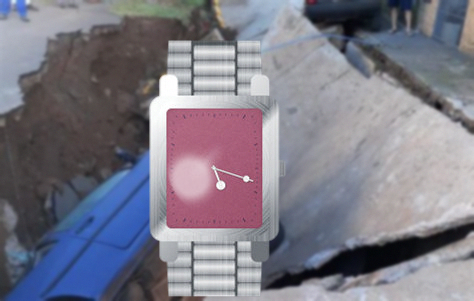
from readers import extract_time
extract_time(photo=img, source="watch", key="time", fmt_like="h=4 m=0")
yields h=5 m=18
